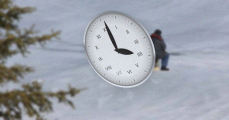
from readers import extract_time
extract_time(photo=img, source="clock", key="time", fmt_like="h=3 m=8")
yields h=4 m=1
